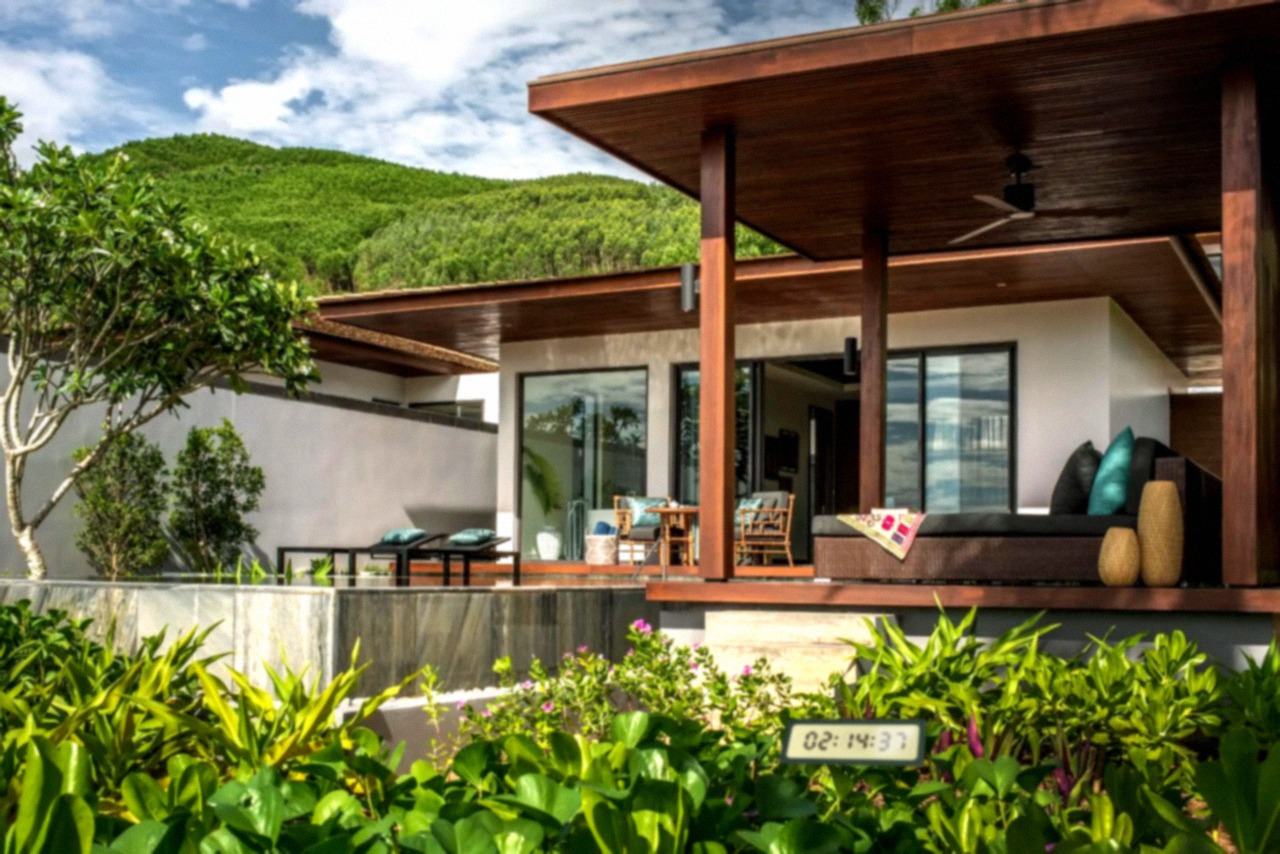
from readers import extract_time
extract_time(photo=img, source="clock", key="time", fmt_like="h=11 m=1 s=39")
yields h=2 m=14 s=37
